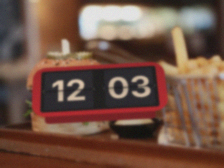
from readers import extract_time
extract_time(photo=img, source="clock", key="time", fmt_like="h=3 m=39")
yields h=12 m=3
